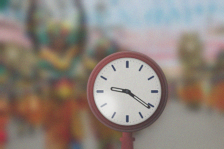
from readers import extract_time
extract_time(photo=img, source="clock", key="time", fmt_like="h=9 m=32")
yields h=9 m=21
